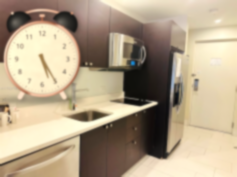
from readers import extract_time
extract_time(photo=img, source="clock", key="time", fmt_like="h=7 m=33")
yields h=5 m=25
